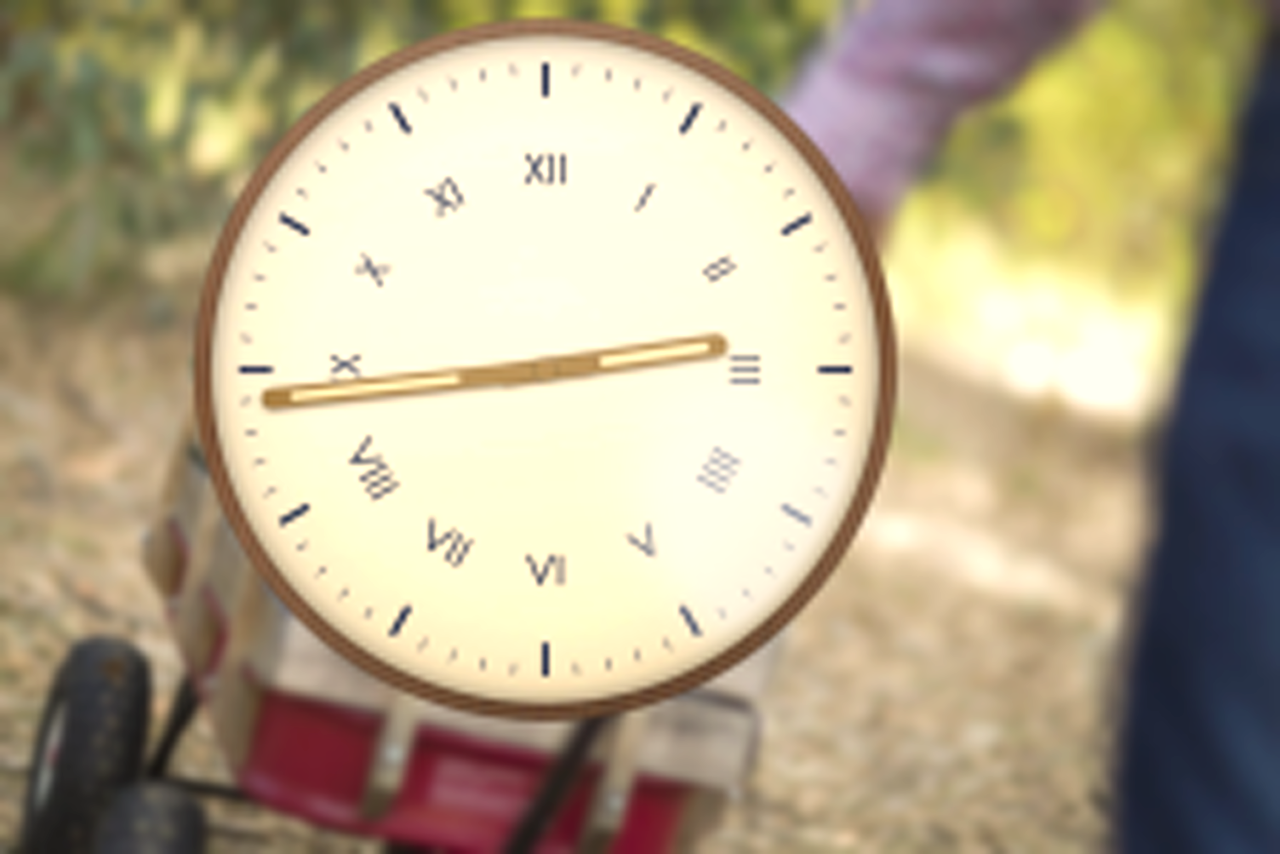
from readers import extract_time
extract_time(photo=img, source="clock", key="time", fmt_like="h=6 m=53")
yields h=2 m=44
